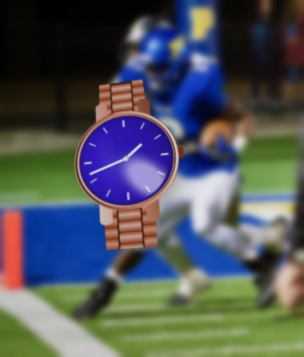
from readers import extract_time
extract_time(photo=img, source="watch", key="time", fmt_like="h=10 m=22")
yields h=1 m=42
